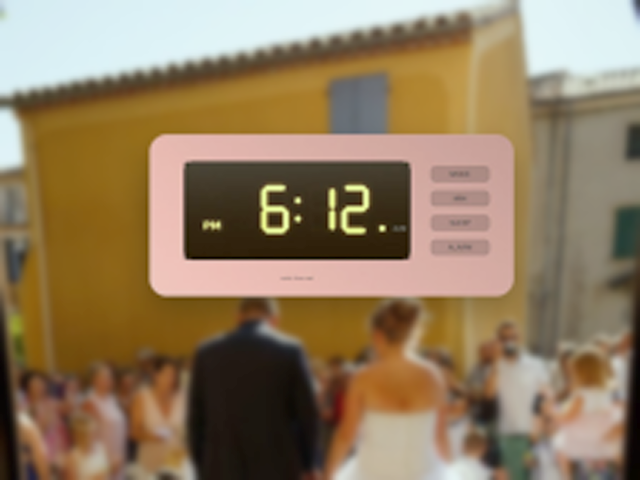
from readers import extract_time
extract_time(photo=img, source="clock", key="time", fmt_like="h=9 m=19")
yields h=6 m=12
